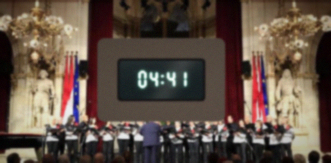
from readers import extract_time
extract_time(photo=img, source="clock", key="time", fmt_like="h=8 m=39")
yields h=4 m=41
